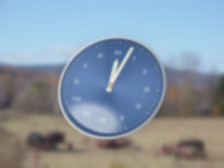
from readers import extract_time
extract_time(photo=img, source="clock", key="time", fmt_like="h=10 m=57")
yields h=12 m=3
